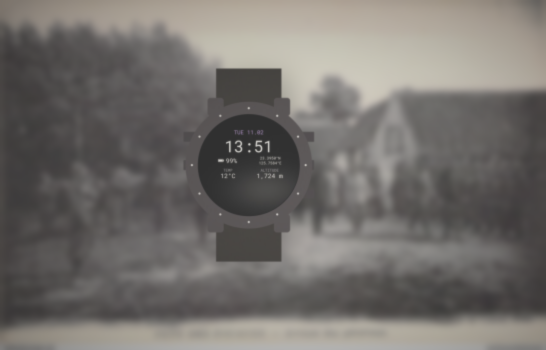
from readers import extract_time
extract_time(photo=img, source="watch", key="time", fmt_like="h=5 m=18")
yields h=13 m=51
